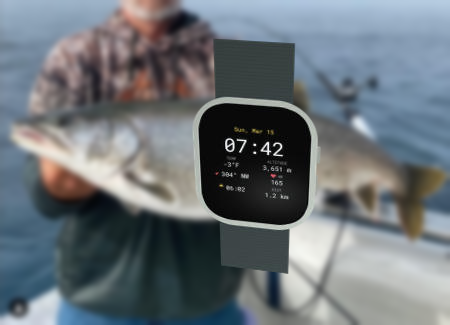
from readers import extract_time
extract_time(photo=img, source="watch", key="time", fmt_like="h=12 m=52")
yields h=7 m=42
